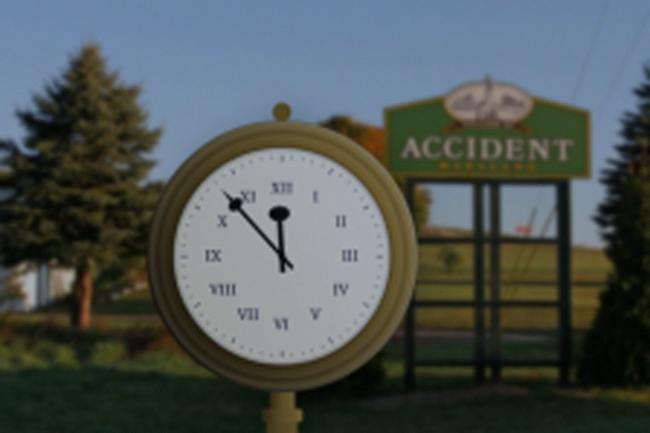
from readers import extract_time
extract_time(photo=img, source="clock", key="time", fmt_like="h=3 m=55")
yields h=11 m=53
